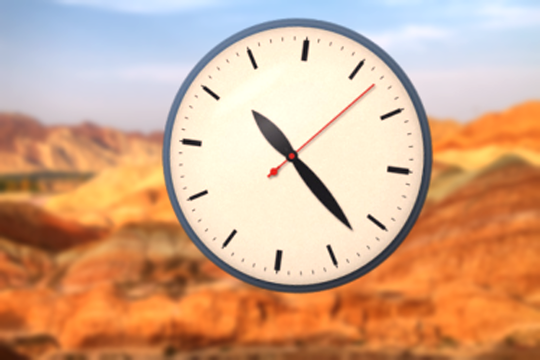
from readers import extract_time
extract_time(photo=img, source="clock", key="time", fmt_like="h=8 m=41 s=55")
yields h=10 m=22 s=7
